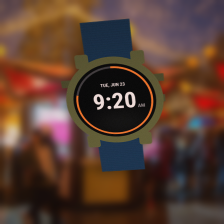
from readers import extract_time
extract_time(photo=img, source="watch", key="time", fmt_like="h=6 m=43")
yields h=9 m=20
